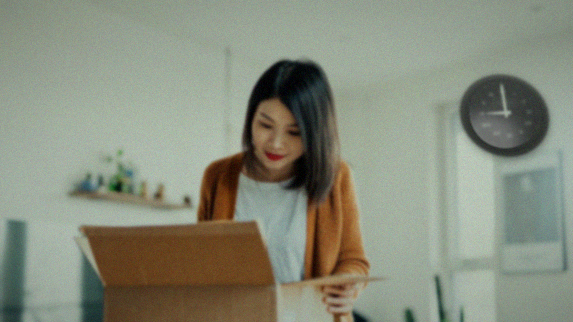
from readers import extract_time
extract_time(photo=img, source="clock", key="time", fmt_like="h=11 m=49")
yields h=9 m=0
